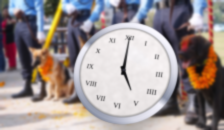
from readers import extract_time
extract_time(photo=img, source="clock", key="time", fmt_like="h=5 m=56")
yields h=5 m=0
